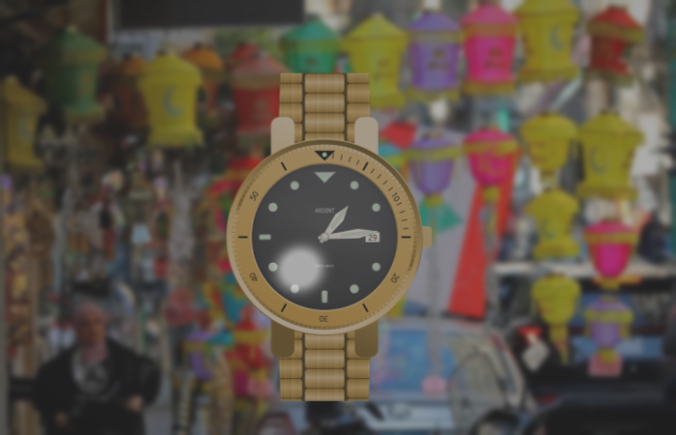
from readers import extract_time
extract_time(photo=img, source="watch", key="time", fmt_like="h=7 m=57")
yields h=1 m=14
